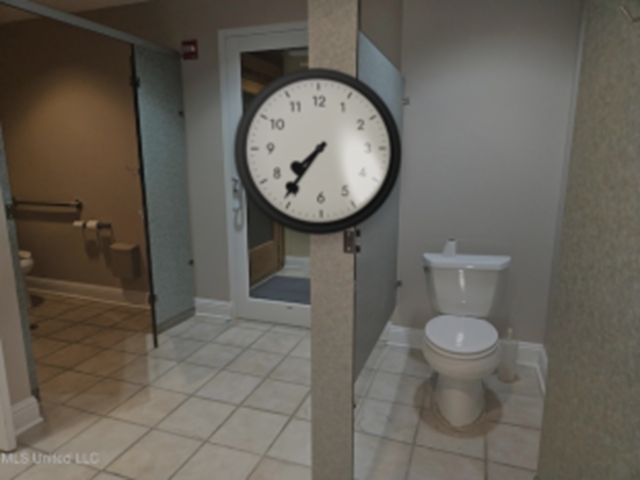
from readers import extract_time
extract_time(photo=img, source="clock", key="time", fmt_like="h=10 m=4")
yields h=7 m=36
